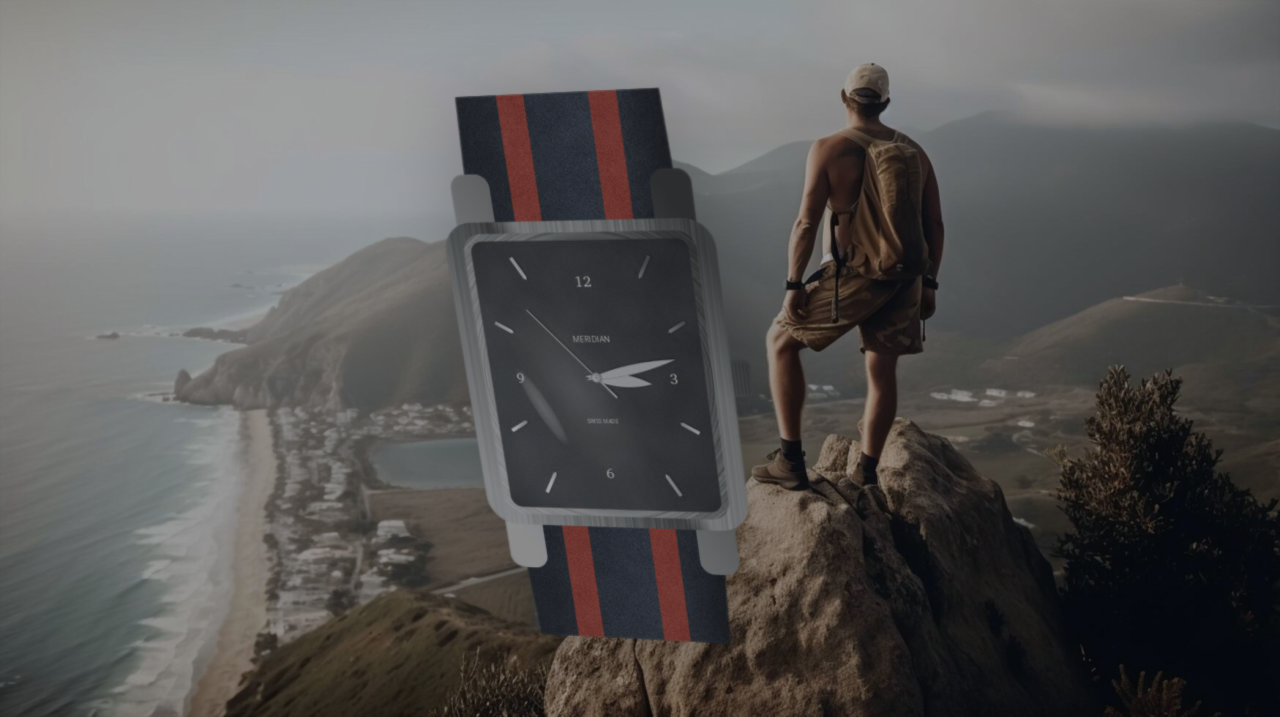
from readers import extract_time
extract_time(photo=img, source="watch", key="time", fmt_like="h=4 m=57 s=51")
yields h=3 m=12 s=53
